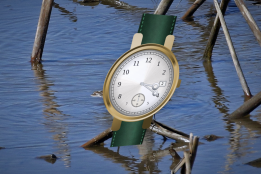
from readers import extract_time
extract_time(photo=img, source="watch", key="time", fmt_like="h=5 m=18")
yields h=3 m=20
